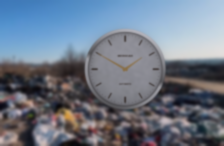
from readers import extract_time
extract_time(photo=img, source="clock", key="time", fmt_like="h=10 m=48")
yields h=1 m=50
